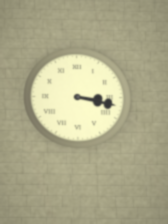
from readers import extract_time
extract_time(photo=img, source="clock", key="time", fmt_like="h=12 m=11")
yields h=3 m=17
